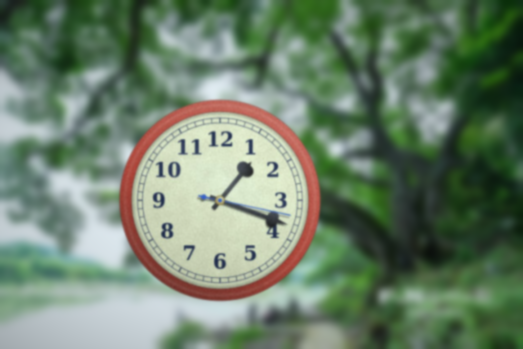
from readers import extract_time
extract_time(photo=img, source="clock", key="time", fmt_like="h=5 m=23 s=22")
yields h=1 m=18 s=17
